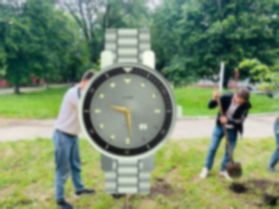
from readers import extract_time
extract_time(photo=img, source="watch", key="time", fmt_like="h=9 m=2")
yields h=9 m=29
